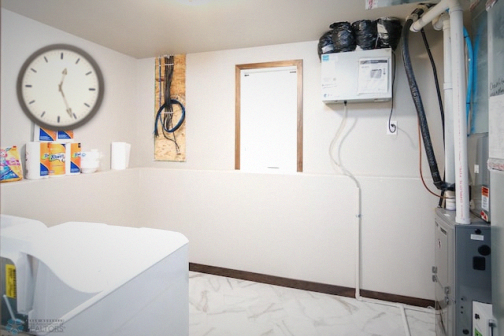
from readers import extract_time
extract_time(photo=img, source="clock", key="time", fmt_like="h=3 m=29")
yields h=12 m=26
